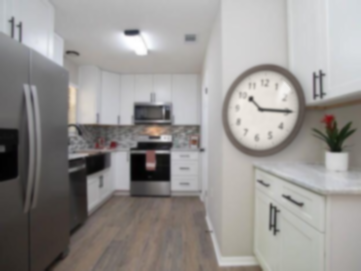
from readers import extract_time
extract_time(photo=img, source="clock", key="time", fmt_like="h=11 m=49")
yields h=10 m=15
